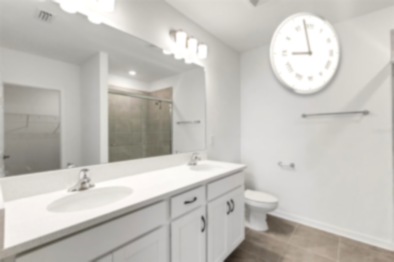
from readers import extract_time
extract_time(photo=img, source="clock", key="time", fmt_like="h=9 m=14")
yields h=8 m=58
